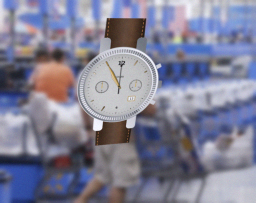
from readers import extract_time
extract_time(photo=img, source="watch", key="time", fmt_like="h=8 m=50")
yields h=10 m=55
